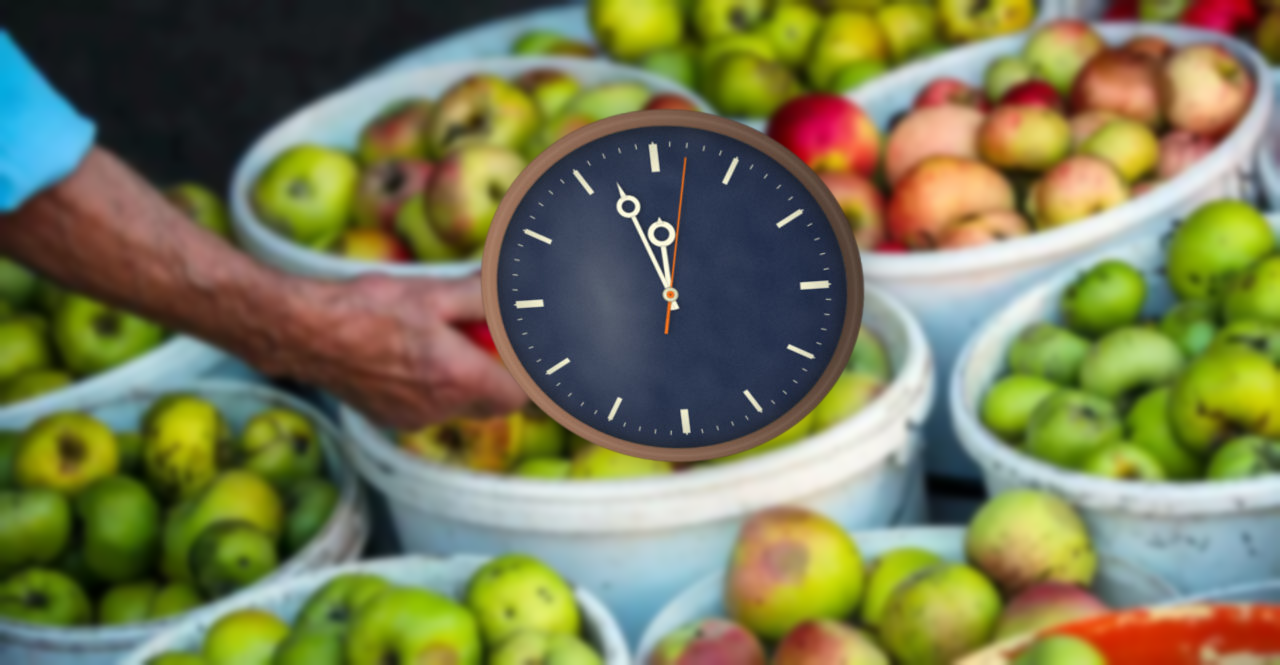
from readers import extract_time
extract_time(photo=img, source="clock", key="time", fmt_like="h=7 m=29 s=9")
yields h=11 m=57 s=2
